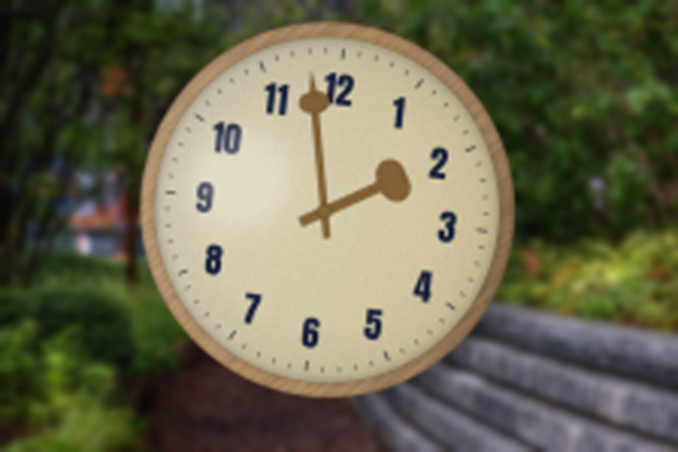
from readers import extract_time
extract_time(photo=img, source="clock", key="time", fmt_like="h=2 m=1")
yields h=1 m=58
